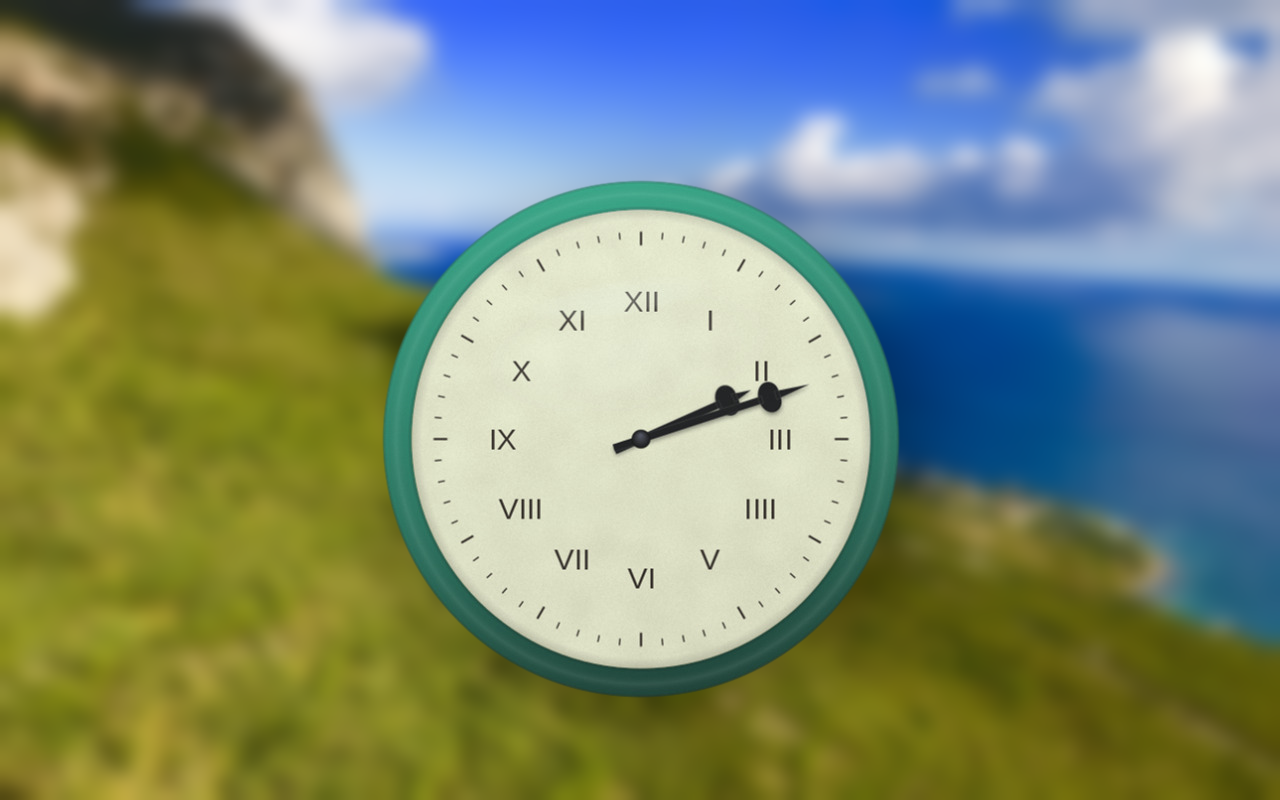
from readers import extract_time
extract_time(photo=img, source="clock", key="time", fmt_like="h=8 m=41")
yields h=2 m=12
